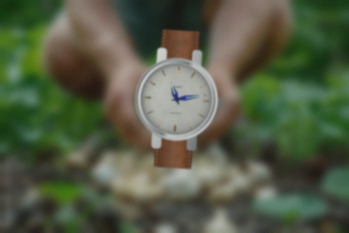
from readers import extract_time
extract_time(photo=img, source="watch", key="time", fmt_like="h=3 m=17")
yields h=11 m=13
